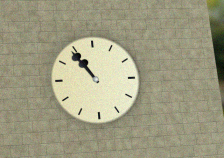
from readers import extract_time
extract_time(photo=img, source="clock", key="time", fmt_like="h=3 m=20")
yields h=10 m=54
